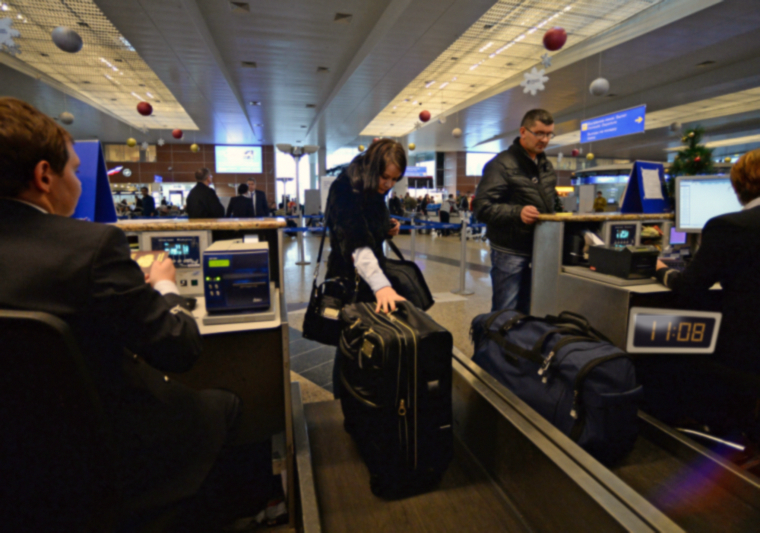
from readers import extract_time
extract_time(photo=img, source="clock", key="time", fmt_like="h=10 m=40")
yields h=11 m=8
